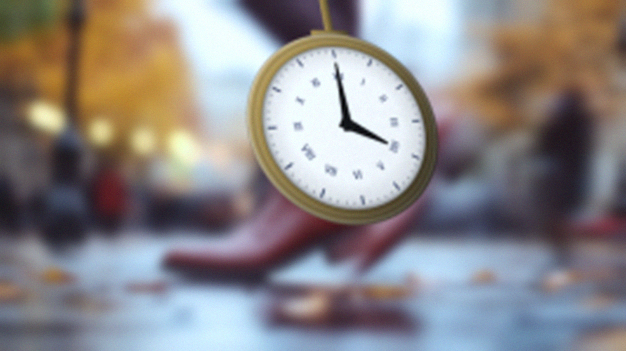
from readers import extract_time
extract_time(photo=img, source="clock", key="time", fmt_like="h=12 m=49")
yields h=4 m=0
